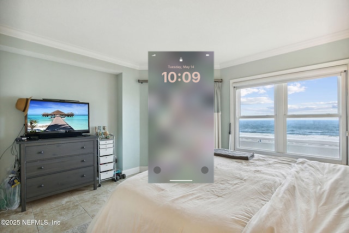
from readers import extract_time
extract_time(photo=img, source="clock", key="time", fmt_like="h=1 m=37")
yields h=10 m=9
